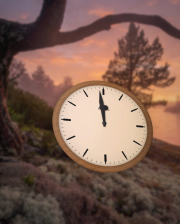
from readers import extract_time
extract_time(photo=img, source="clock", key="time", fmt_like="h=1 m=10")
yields h=11 m=59
